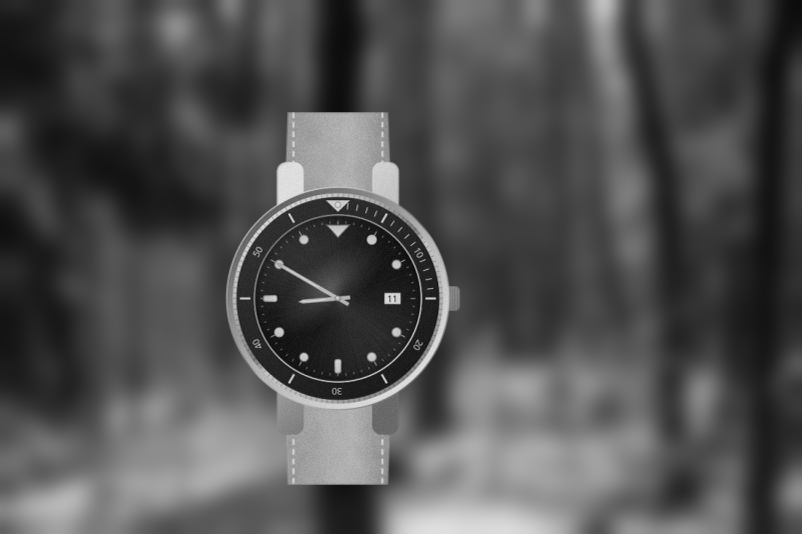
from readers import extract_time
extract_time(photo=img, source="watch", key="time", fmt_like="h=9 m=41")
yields h=8 m=50
